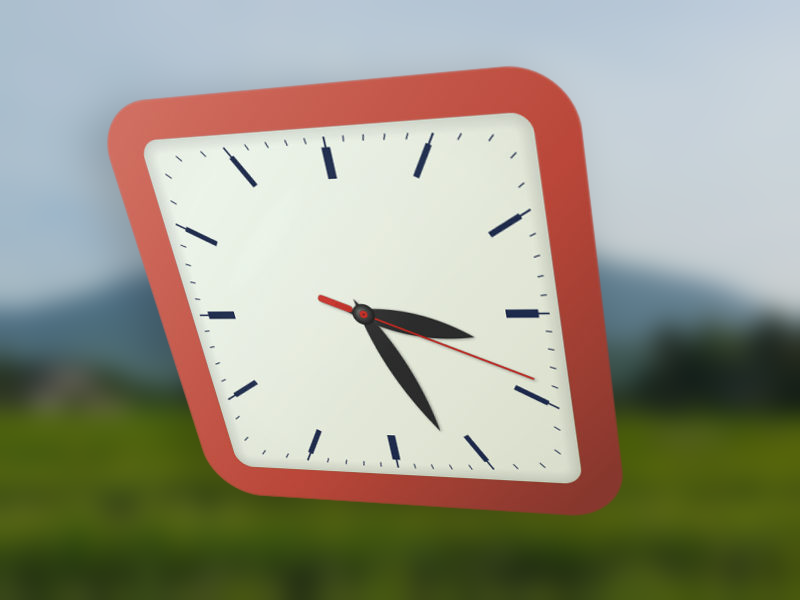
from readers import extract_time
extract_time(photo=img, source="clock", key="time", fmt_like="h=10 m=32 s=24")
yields h=3 m=26 s=19
